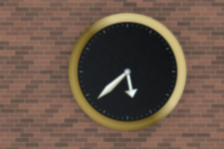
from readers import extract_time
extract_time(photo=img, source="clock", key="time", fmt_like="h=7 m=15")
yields h=5 m=38
